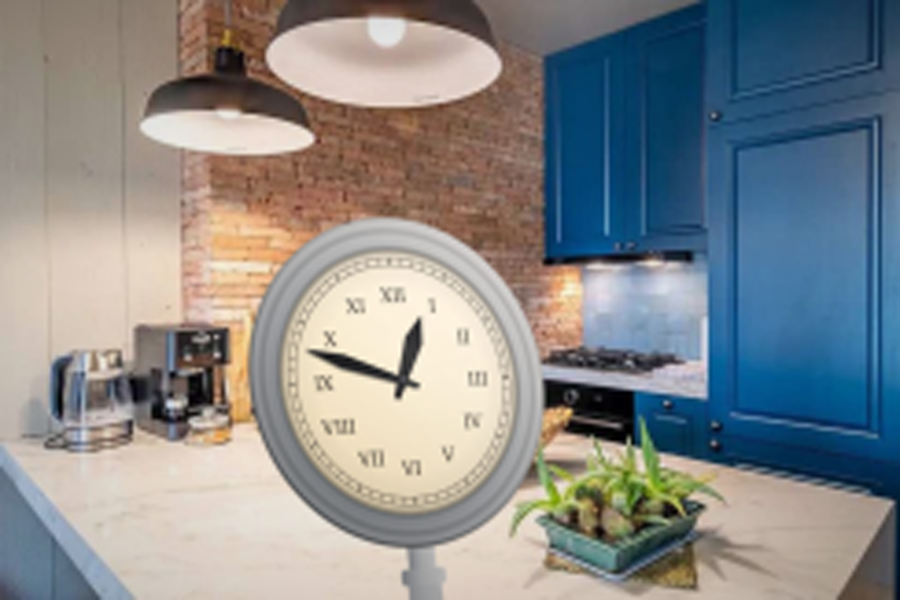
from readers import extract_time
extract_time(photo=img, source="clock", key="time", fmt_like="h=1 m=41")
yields h=12 m=48
